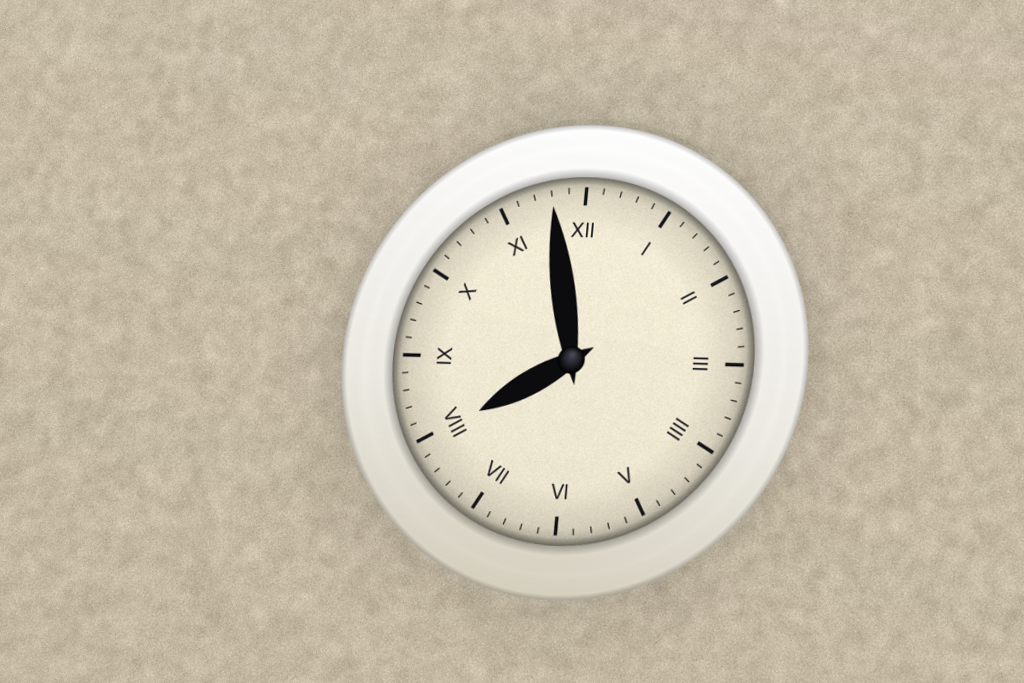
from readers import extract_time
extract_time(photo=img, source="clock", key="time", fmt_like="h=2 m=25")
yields h=7 m=58
